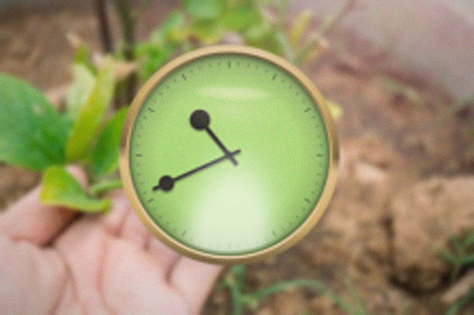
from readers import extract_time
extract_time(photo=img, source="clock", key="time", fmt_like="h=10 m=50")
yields h=10 m=41
